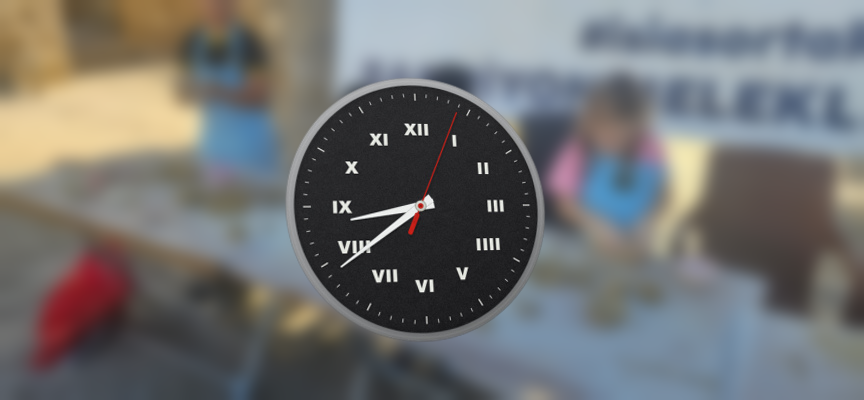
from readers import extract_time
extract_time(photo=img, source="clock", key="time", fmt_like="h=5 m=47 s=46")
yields h=8 m=39 s=4
